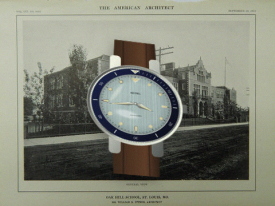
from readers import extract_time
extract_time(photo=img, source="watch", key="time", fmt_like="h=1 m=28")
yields h=3 m=44
